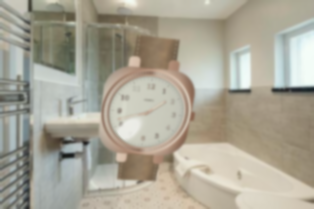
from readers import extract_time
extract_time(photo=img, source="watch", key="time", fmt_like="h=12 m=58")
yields h=1 m=42
